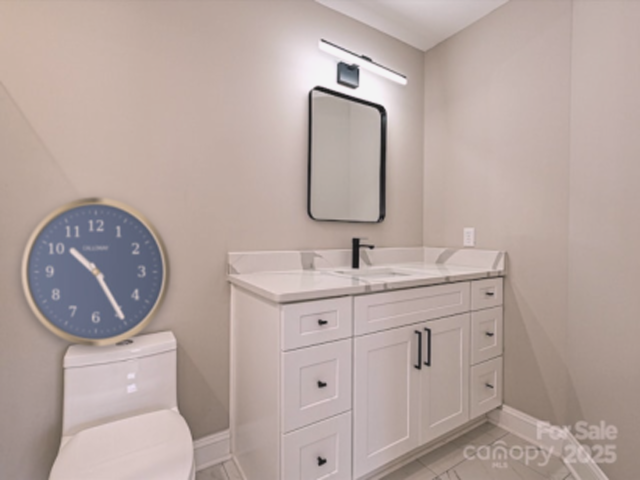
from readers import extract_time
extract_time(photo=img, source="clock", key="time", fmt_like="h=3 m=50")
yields h=10 m=25
